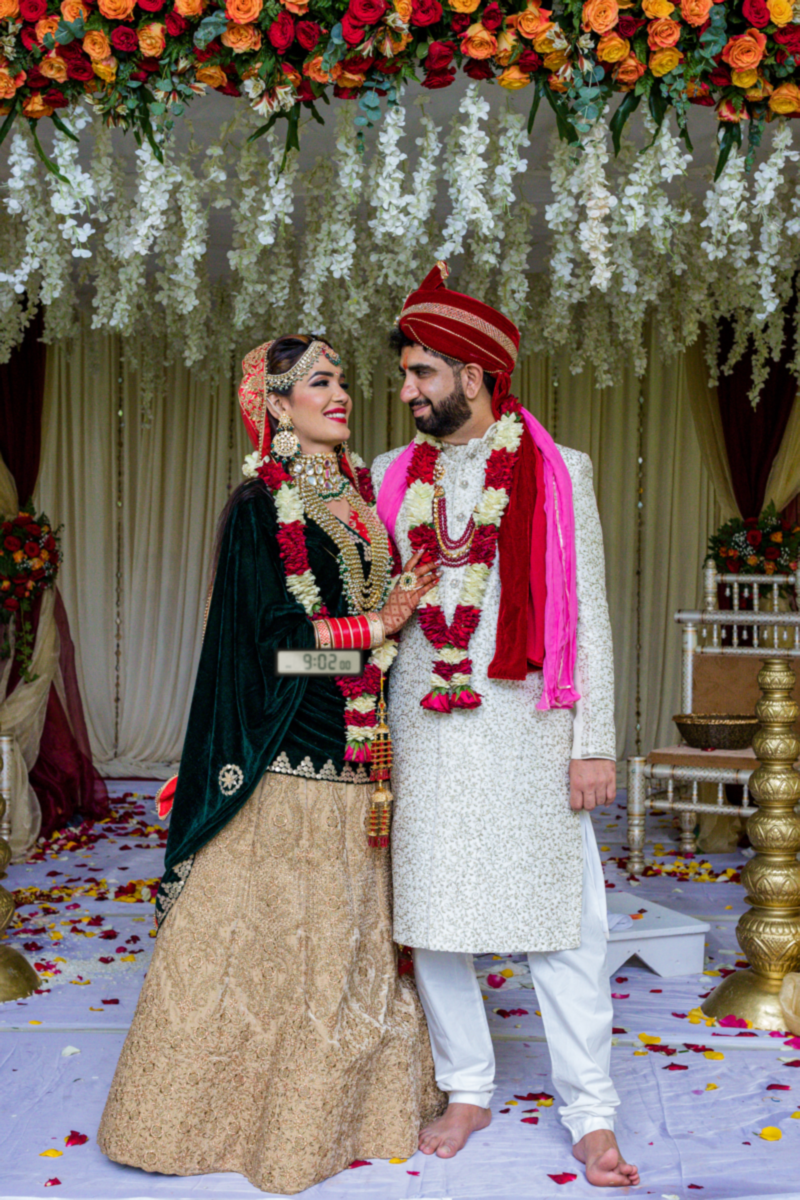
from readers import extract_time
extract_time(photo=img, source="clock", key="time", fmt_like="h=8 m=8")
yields h=9 m=2
